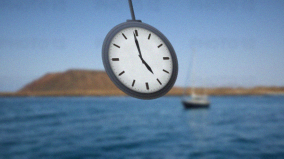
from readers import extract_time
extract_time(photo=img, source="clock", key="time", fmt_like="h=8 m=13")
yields h=4 m=59
